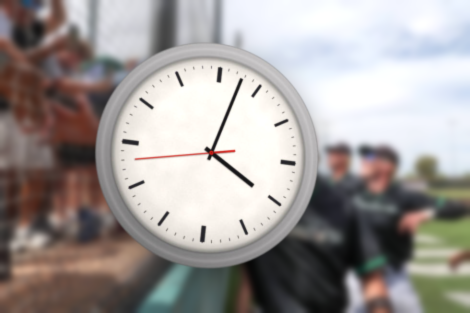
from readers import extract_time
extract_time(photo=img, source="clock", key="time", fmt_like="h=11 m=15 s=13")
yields h=4 m=2 s=43
